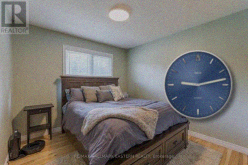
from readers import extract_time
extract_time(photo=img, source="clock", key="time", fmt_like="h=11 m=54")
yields h=9 m=13
